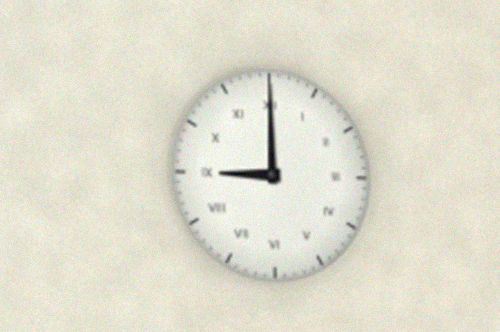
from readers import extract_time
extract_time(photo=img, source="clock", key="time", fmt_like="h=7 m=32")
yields h=9 m=0
